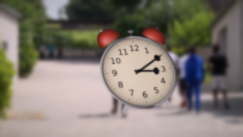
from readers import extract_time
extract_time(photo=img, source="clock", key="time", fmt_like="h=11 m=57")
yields h=3 m=10
